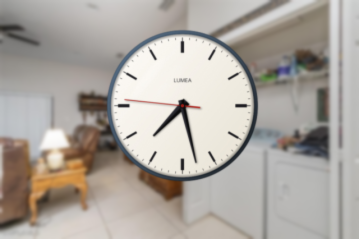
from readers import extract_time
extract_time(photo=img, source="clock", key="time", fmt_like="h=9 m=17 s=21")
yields h=7 m=27 s=46
